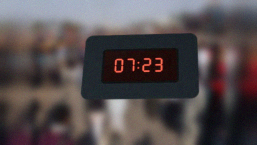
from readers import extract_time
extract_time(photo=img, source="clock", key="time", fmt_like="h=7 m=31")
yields h=7 m=23
